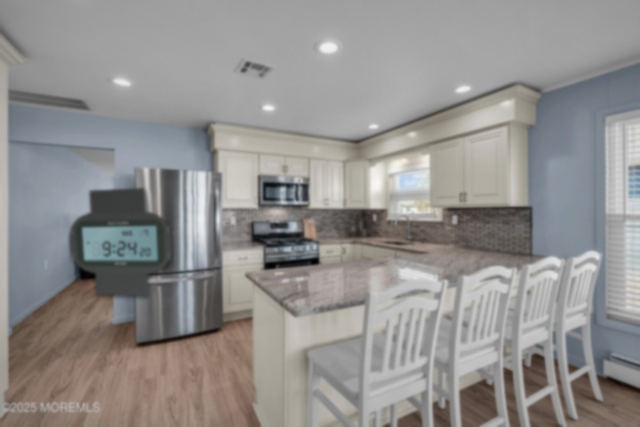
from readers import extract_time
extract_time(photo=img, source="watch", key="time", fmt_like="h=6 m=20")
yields h=9 m=24
